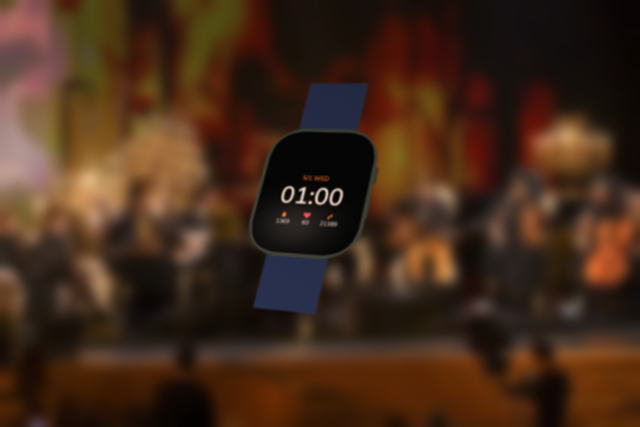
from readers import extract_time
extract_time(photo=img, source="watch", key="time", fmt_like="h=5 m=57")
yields h=1 m=0
